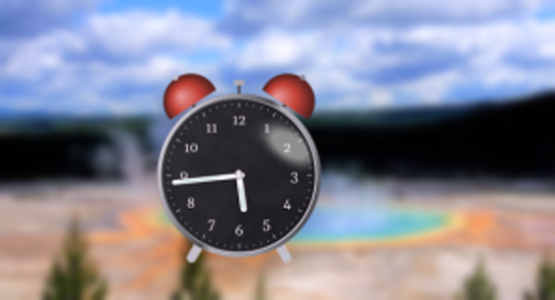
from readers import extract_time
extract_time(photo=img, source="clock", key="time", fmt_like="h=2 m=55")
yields h=5 m=44
